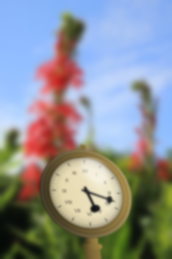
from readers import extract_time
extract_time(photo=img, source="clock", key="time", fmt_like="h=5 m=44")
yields h=5 m=18
